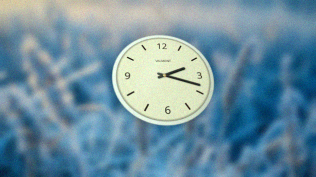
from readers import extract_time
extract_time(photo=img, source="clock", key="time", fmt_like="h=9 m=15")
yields h=2 m=18
